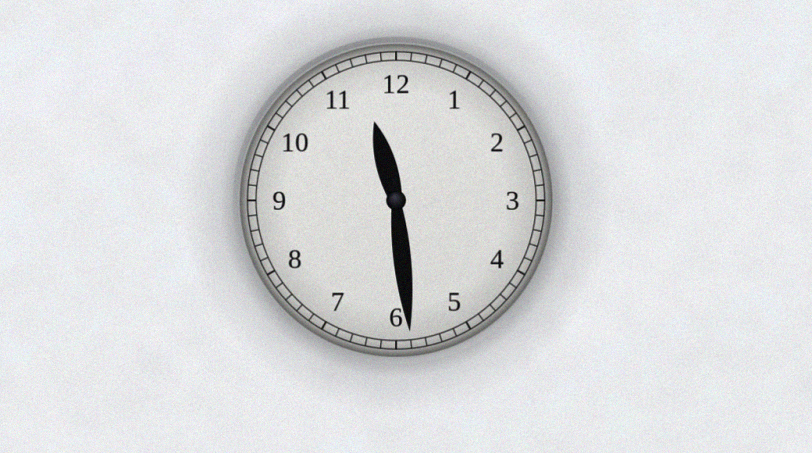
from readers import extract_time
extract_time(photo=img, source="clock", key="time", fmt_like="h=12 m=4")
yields h=11 m=29
